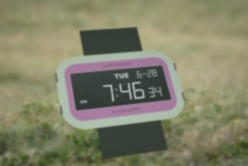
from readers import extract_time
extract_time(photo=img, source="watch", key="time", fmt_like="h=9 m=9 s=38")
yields h=7 m=46 s=34
